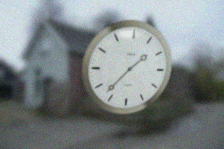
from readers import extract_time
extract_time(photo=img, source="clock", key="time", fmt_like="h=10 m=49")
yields h=1 m=37
